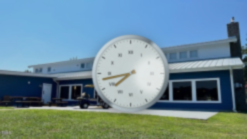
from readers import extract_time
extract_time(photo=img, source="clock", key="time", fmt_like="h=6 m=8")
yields h=7 m=43
